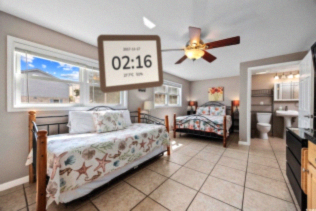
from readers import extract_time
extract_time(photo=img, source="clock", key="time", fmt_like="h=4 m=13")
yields h=2 m=16
